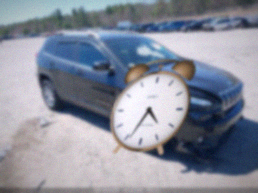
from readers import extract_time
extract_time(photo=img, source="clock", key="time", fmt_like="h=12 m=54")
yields h=4 m=34
